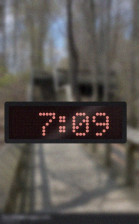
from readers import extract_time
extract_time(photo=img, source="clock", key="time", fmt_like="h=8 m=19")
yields h=7 m=9
